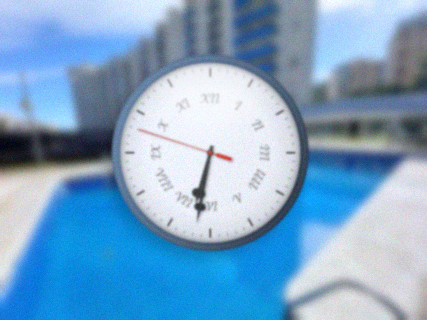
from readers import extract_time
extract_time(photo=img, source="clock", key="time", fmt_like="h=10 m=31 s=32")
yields h=6 m=31 s=48
